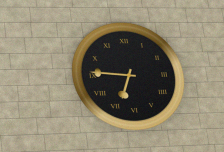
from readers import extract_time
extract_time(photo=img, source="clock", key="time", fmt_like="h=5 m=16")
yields h=6 m=46
